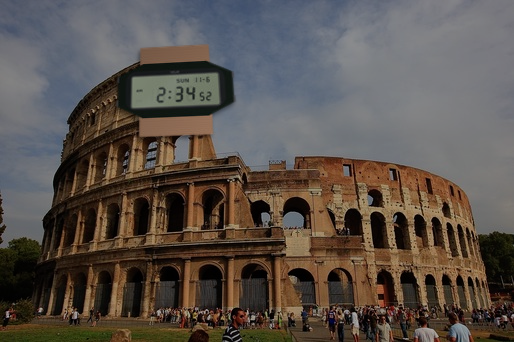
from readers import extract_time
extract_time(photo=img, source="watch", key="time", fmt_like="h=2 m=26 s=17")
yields h=2 m=34 s=52
